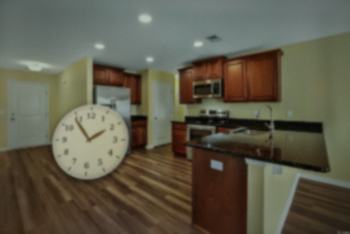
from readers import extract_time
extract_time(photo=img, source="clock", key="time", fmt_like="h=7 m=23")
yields h=1 m=54
